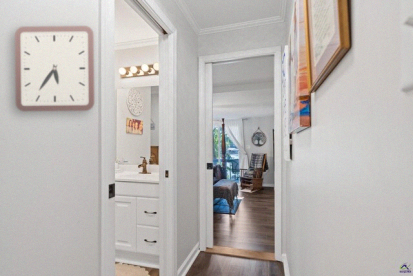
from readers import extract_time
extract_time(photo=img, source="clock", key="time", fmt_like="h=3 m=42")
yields h=5 m=36
